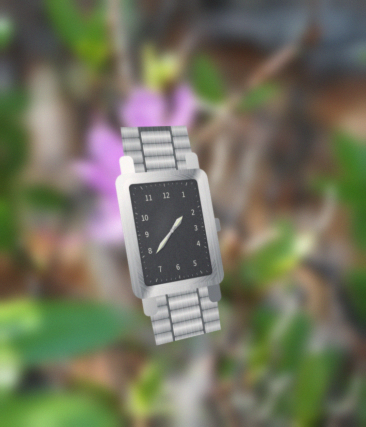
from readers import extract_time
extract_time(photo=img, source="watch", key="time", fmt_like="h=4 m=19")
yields h=1 m=38
